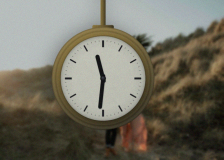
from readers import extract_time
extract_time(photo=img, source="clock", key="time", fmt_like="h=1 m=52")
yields h=11 m=31
